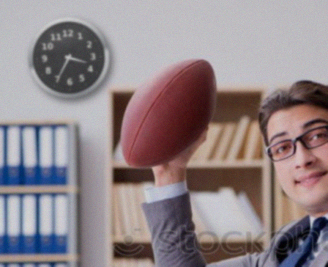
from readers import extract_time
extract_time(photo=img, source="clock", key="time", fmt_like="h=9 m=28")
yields h=3 m=35
